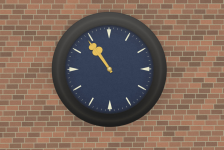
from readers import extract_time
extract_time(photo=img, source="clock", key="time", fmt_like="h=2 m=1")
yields h=10 m=54
